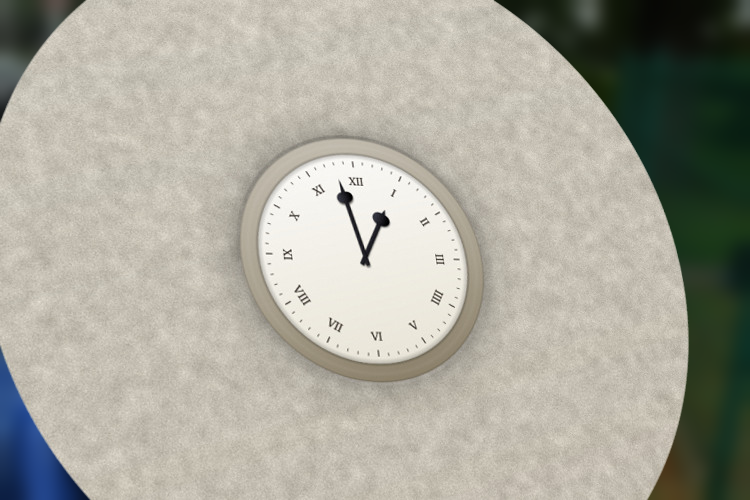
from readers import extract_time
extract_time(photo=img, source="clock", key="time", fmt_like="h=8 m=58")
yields h=12 m=58
